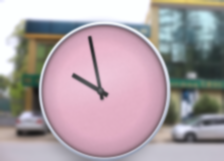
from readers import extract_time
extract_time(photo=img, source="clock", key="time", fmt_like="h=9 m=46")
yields h=9 m=58
